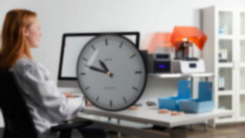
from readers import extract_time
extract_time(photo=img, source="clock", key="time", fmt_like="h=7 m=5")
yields h=10 m=48
